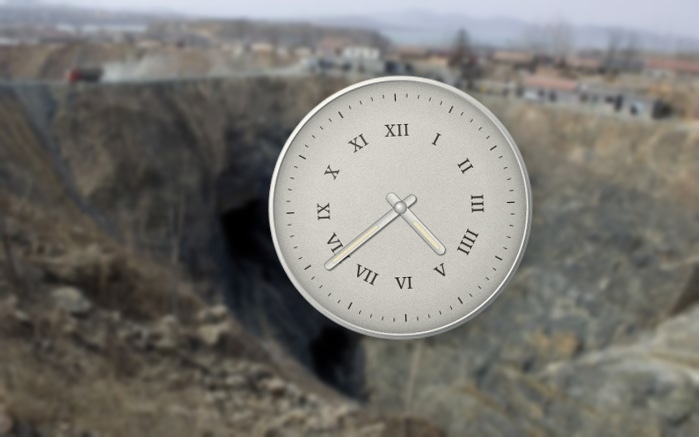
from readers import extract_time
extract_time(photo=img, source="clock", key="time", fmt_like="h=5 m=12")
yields h=4 m=39
